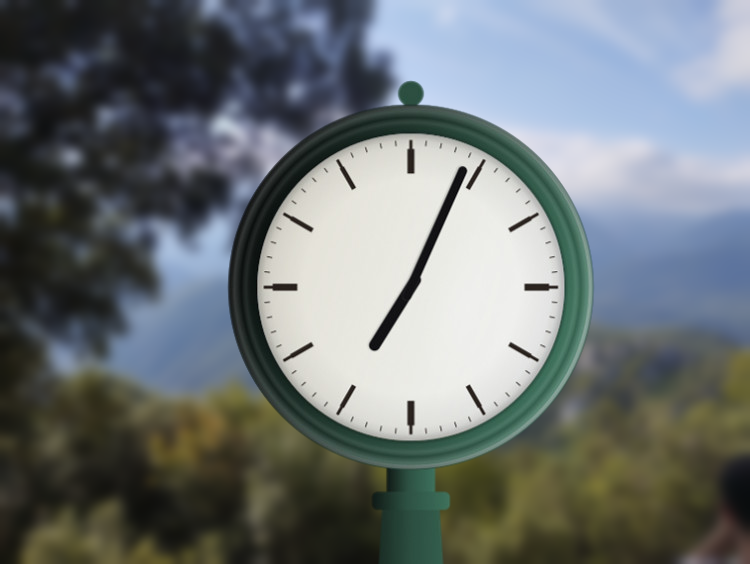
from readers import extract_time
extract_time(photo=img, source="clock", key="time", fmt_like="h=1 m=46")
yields h=7 m=4
